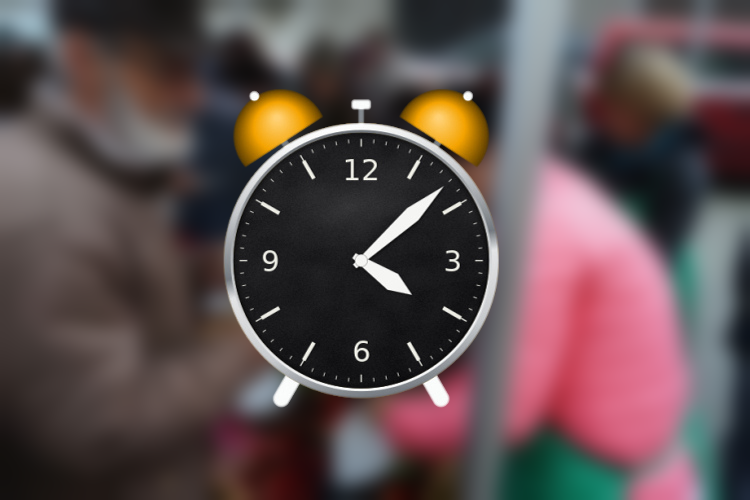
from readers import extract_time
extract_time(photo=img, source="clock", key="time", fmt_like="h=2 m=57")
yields h=4 m=8
